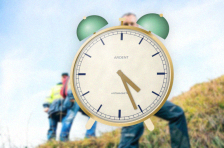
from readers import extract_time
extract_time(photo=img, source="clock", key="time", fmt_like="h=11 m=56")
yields h=4 m=26
